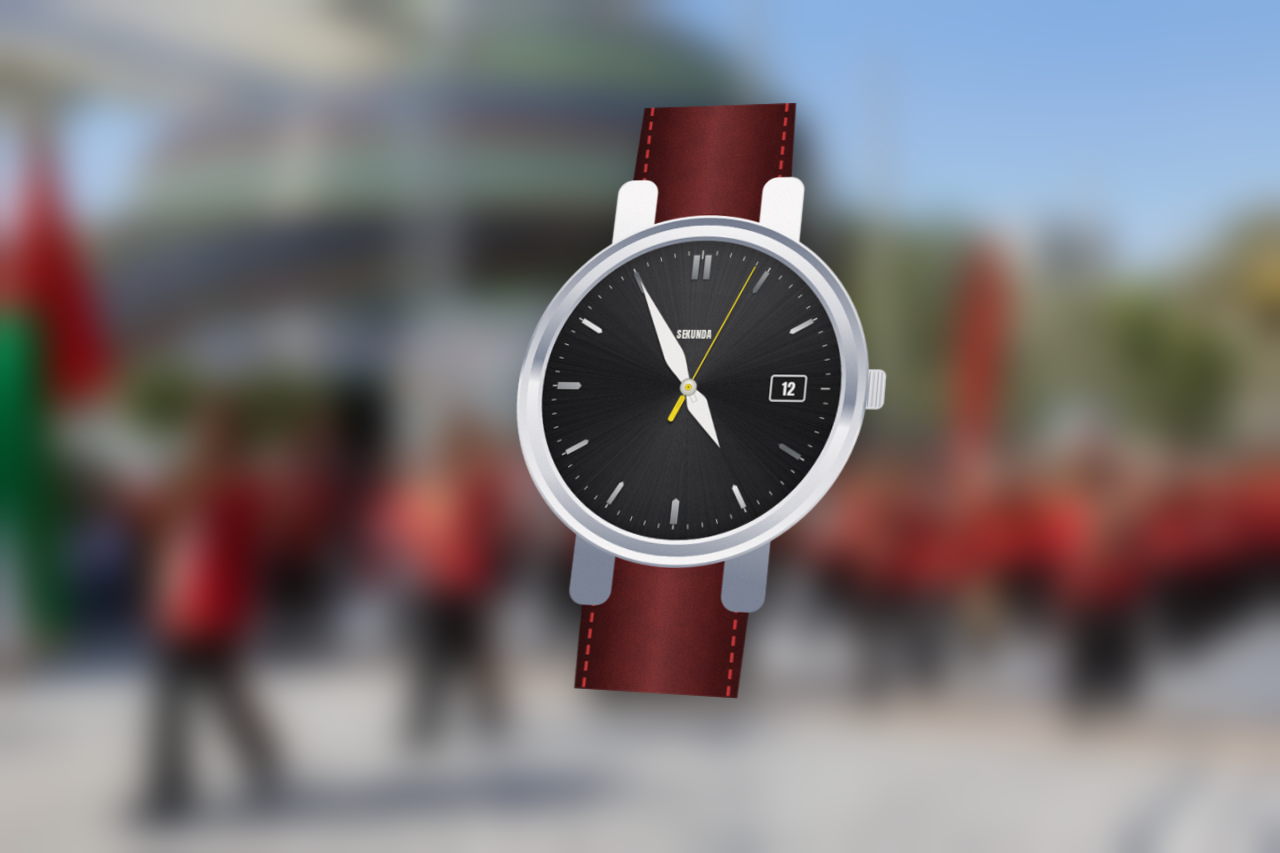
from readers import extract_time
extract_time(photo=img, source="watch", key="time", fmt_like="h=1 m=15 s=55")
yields h=4 m=55 s=4
